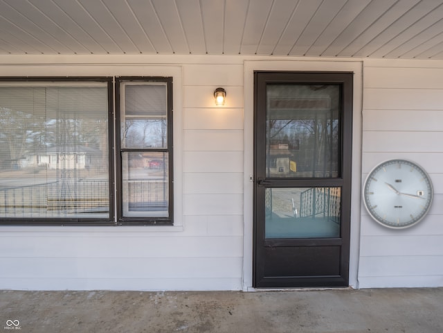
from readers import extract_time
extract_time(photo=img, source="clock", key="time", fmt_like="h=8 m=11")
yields h=10 m=17
